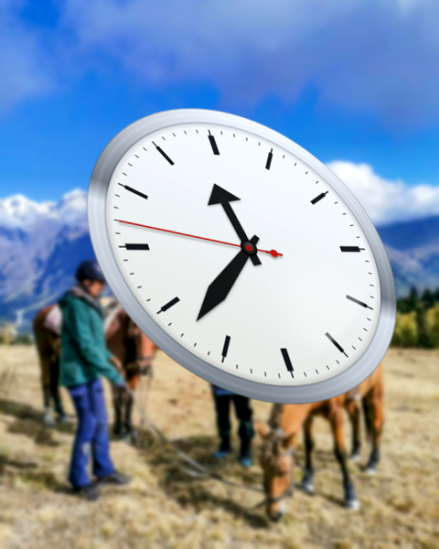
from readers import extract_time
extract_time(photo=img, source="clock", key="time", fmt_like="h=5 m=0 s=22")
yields h=11 m=37 s=47
